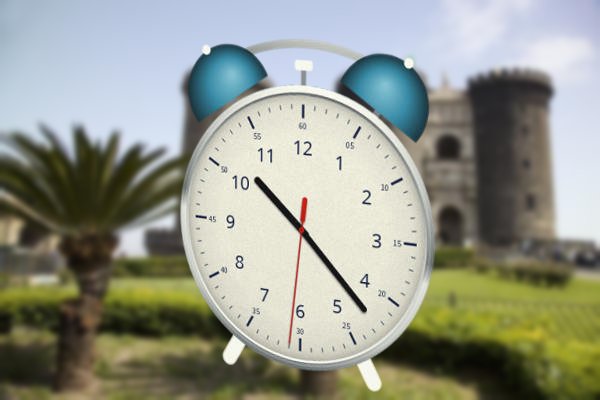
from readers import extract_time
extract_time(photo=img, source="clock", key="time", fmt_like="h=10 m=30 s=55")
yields h=10 m=22 s=31
